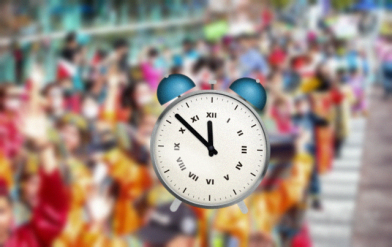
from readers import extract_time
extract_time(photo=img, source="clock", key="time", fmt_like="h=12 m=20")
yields h=11 m=52
